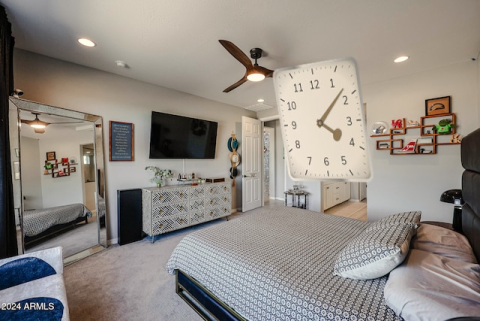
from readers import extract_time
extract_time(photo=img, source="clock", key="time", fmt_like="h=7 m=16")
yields h=4 m=8
